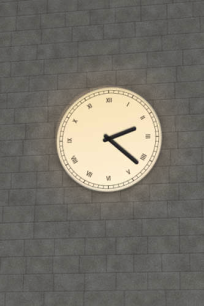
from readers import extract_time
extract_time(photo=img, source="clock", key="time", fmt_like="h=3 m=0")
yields h=2 m=22
